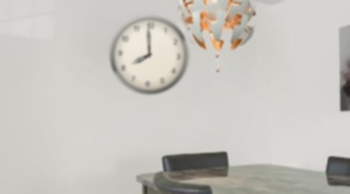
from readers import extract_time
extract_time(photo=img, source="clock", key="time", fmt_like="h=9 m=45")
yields h=7 m=59
